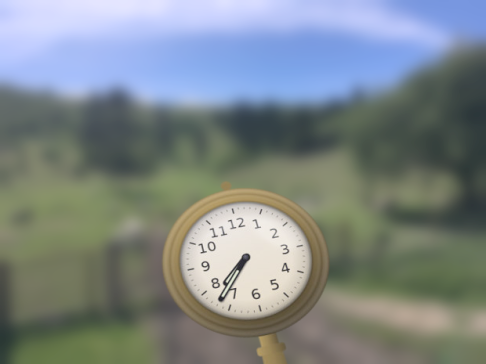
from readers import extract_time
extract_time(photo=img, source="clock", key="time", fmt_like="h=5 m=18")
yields h=7 m=37
